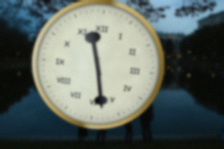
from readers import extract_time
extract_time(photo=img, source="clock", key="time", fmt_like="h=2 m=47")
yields h=11 m=28
